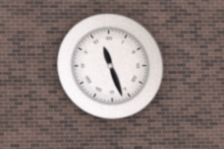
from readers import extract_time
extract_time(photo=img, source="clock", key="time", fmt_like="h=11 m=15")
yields h=11 m=27
